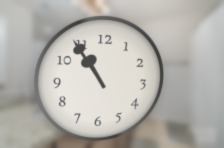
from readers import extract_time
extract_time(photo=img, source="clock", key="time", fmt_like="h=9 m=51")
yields h=10 m=54
